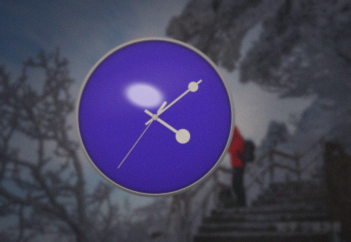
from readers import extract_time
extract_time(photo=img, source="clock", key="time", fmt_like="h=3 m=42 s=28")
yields h=4 m=8 s=36
